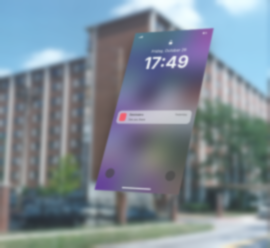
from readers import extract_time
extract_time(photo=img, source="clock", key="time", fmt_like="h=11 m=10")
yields h=17 m=49
